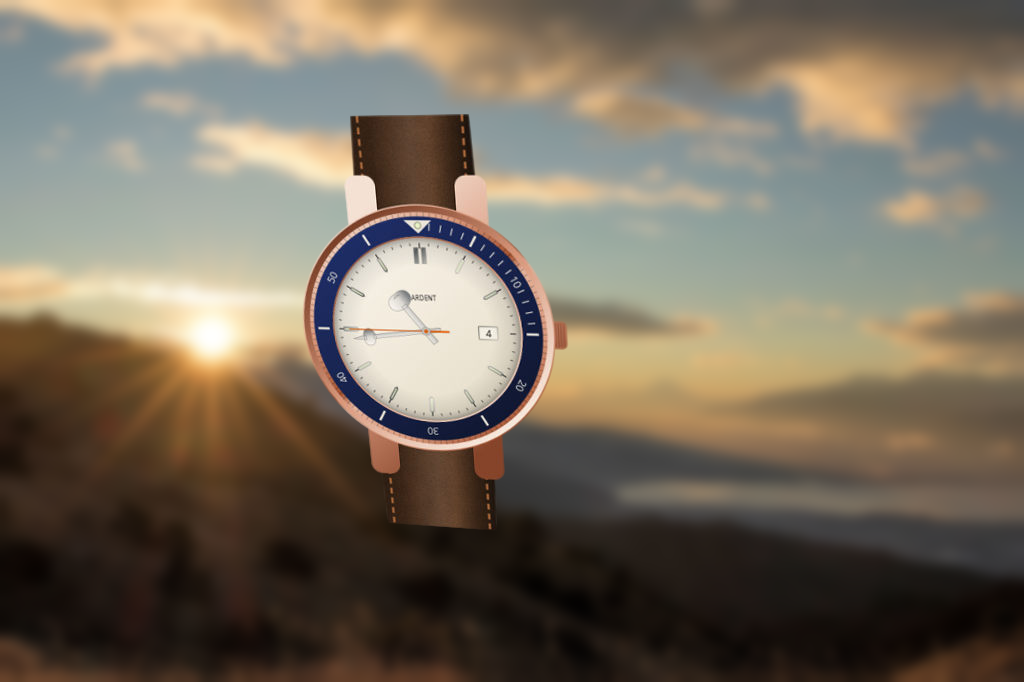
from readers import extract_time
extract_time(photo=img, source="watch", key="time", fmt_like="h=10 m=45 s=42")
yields h=10 m=43 s=45
